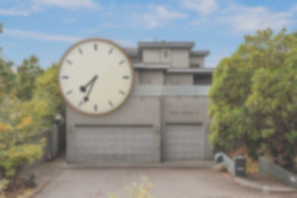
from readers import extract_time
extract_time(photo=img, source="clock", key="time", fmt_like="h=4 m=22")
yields h=7 m=34
